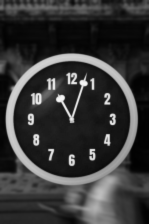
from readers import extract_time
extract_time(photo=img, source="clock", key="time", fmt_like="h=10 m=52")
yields h=11 m=3
